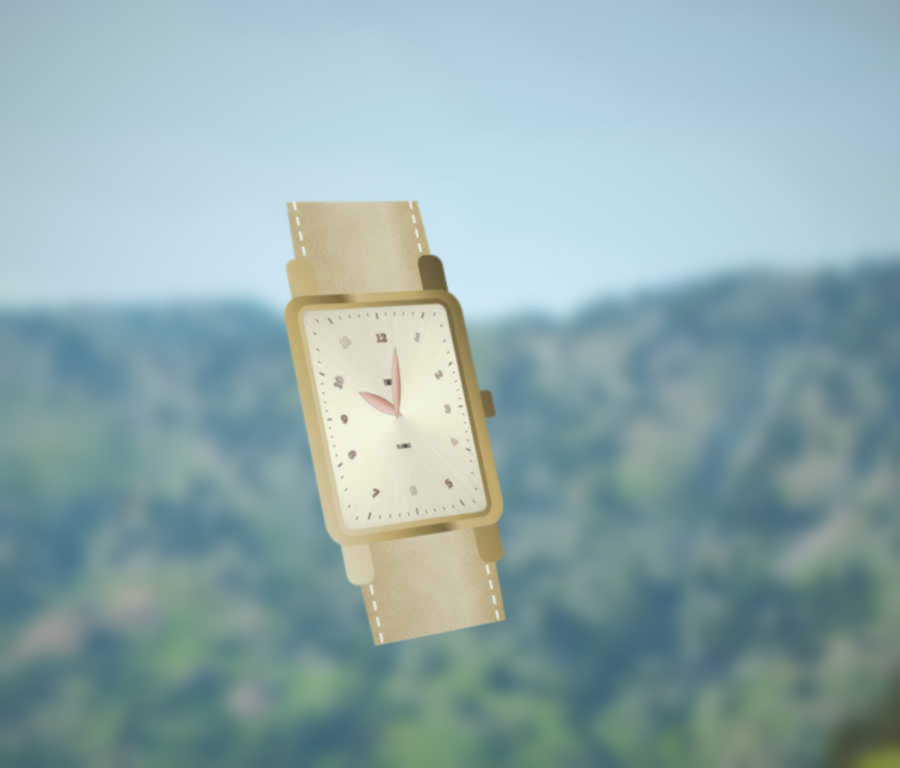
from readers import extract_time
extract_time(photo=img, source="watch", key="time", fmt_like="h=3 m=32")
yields h=10 m=2
